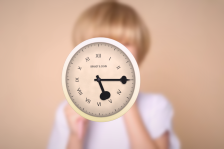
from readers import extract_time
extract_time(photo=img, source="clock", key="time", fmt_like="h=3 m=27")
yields h=5 m=15
